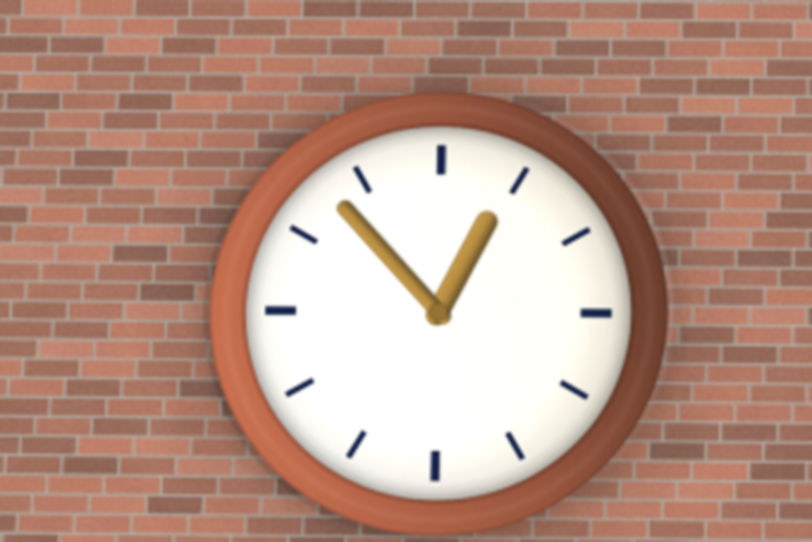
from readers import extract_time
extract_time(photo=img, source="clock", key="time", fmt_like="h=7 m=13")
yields h=12 m=53
